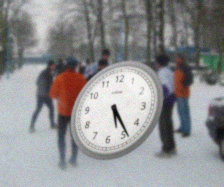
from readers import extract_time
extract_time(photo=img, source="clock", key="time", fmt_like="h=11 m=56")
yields h=5 m=24
